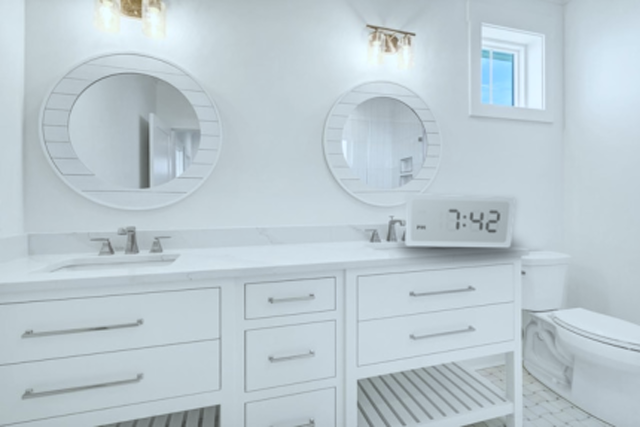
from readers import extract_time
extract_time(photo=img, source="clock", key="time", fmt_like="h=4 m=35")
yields h=7 m=42
